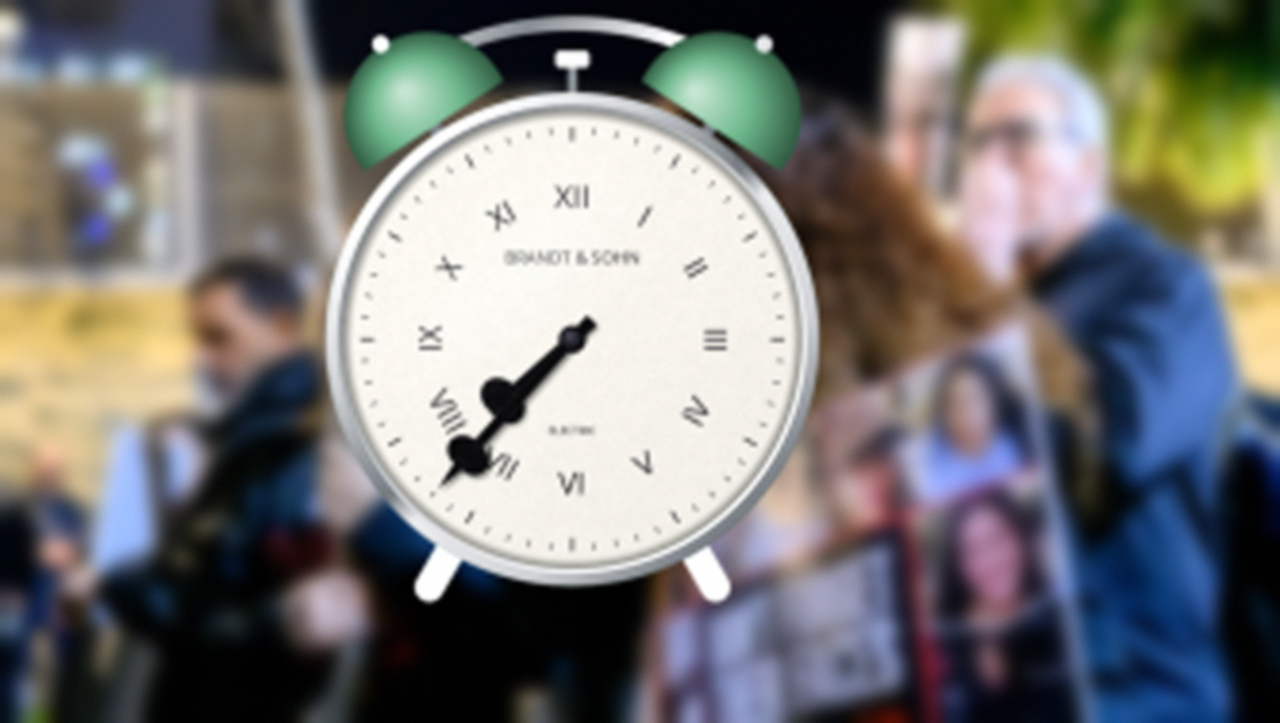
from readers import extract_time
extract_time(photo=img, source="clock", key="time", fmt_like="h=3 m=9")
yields h=7 m=37
